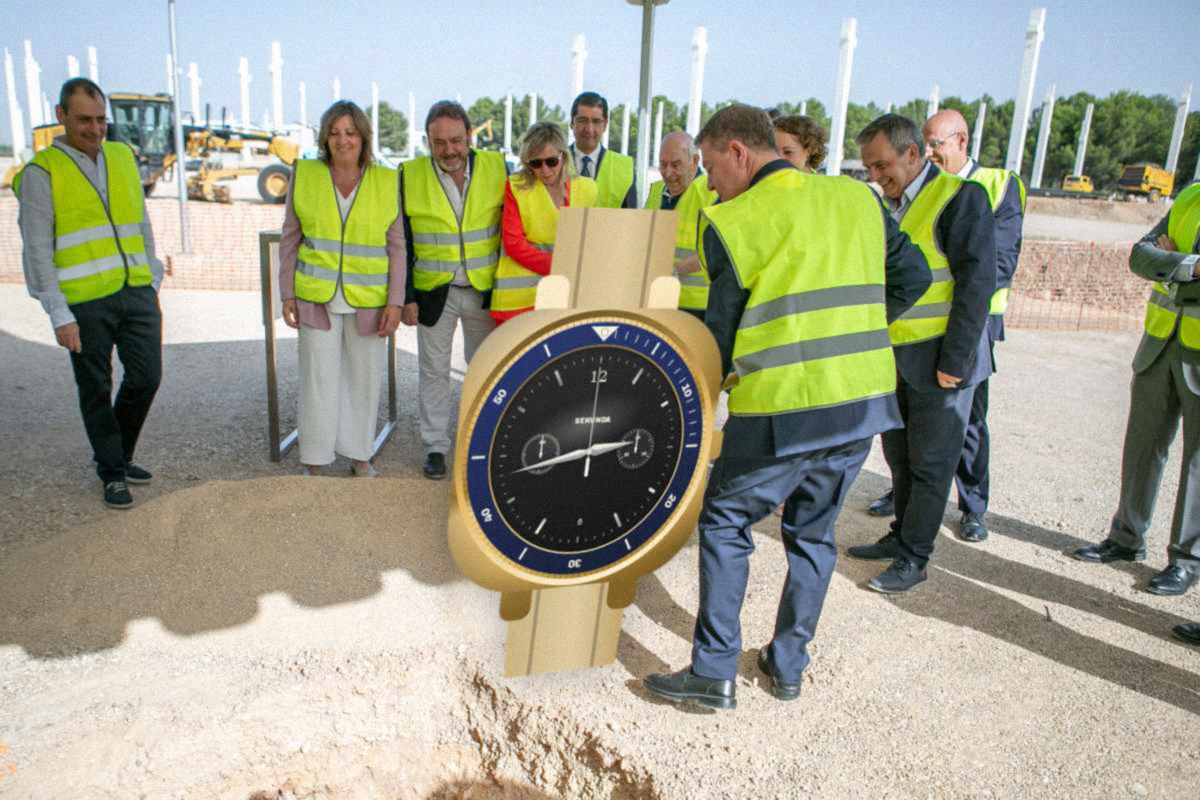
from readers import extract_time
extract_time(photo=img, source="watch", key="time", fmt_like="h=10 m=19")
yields h=2 m=43
